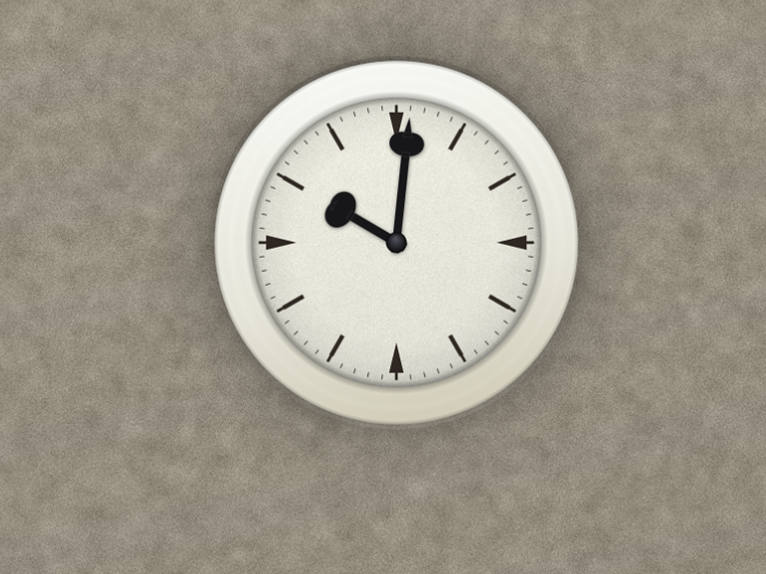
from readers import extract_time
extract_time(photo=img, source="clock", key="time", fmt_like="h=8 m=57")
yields h=10 m=1
